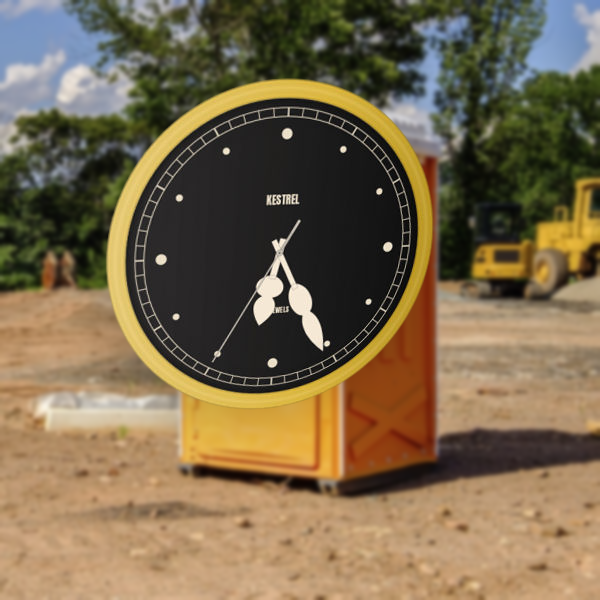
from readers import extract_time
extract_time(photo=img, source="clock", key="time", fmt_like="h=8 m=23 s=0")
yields h=6 m=25 s=35
